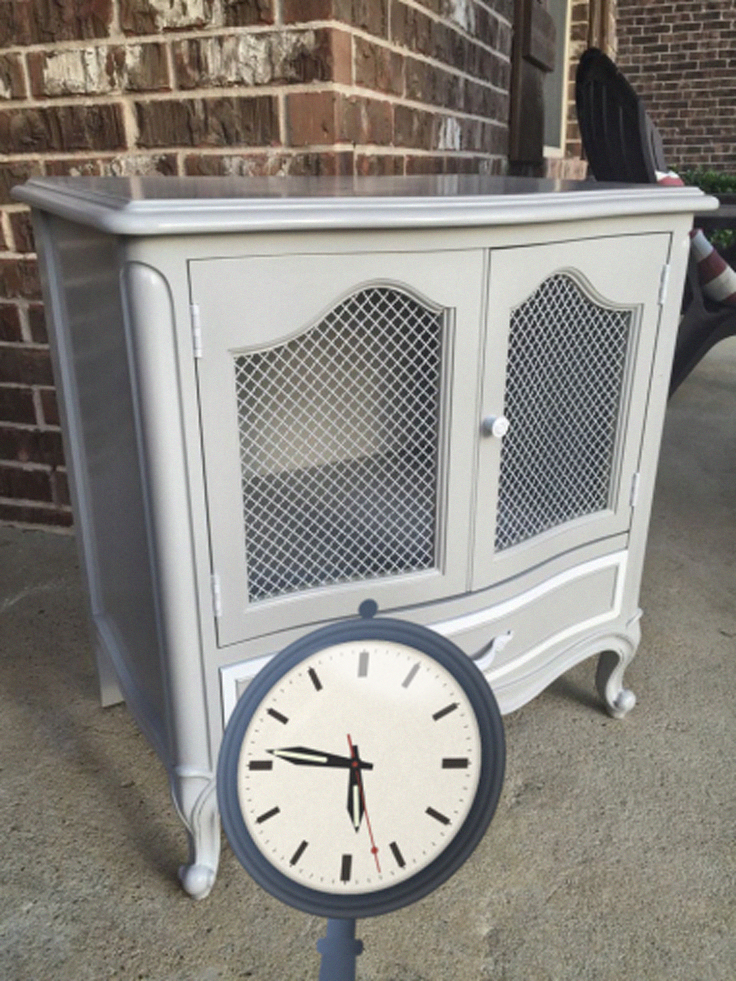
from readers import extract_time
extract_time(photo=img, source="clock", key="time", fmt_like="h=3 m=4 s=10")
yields h=5 m=46 s=27
